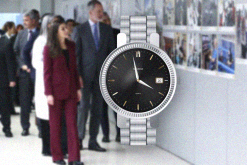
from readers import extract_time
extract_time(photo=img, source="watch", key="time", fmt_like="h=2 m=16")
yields h=3 m=58
